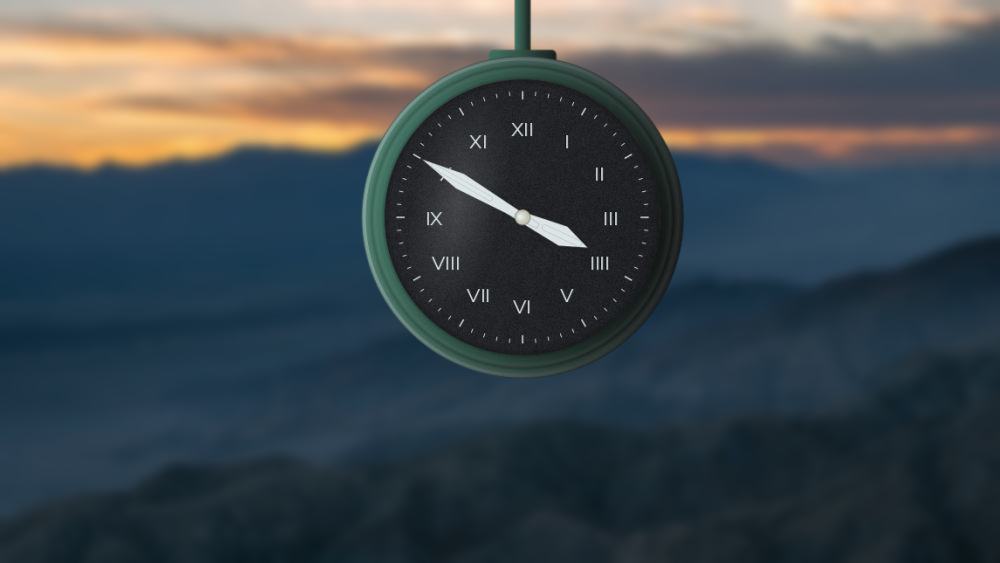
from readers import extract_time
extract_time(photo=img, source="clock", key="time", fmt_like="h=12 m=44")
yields h=3 m=50
